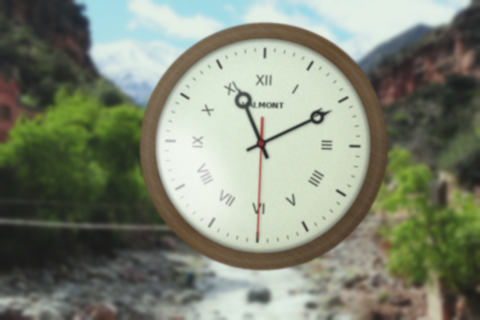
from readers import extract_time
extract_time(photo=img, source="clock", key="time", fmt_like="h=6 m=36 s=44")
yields h=11 m=10 s=30
